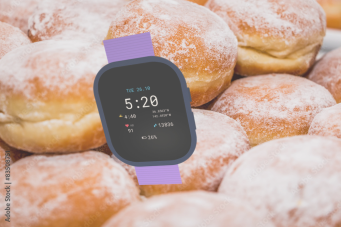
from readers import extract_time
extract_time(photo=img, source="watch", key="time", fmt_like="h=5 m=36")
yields h=5 m=20
